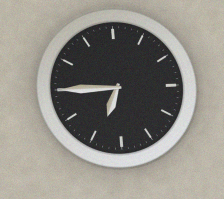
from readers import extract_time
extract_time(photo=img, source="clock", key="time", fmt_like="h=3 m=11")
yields h=6 m=45
